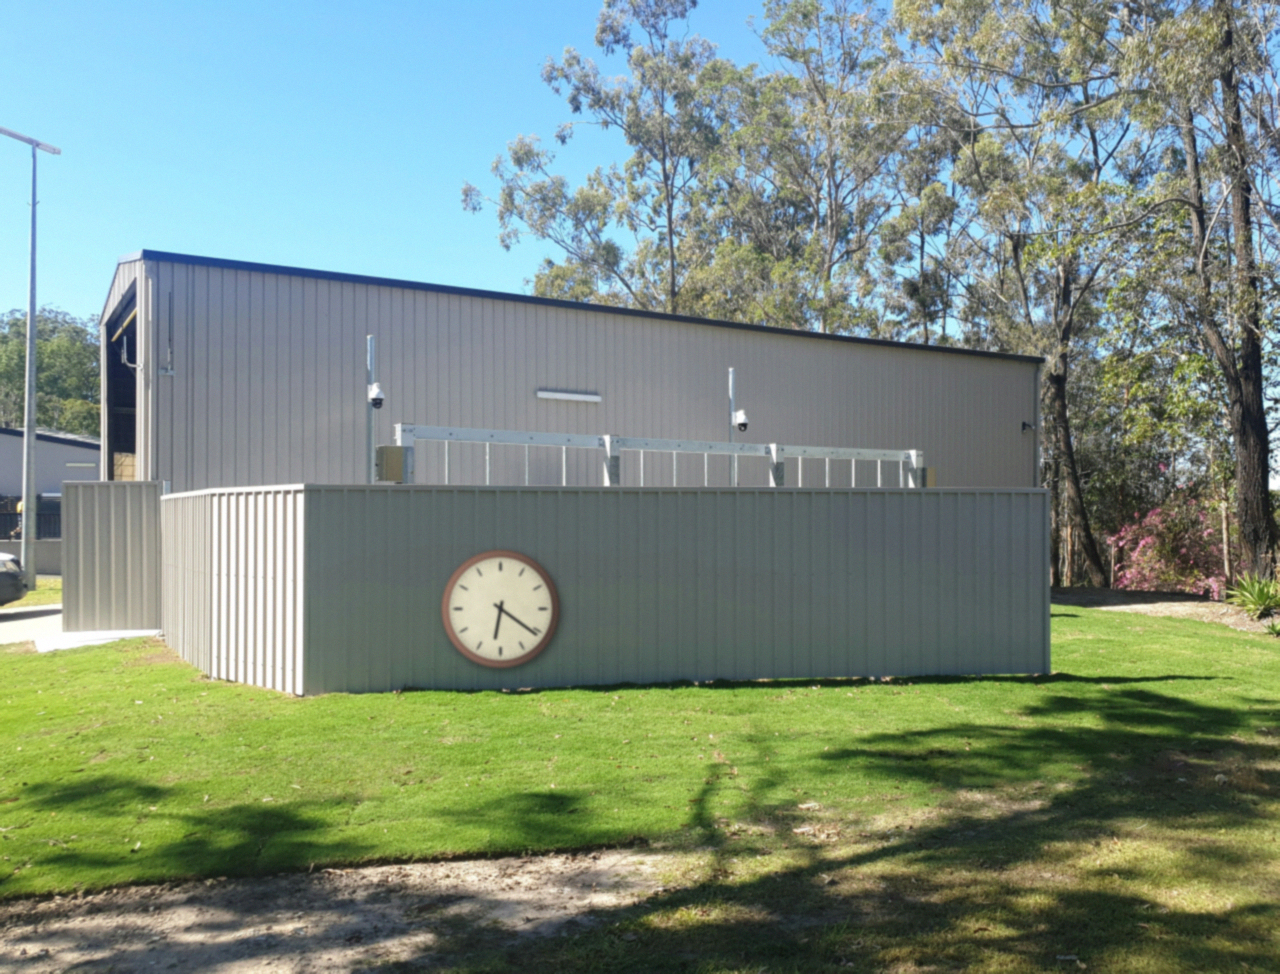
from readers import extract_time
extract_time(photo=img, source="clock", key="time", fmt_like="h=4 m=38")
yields h=6 m=21
